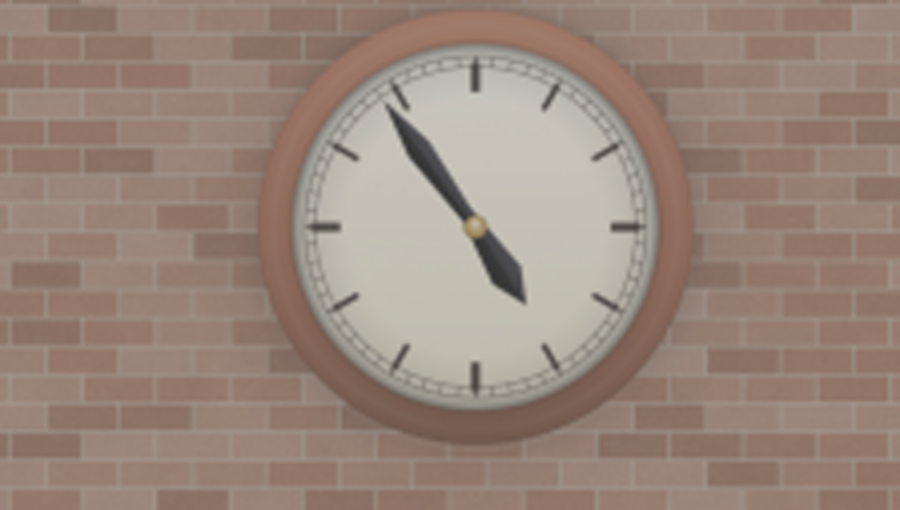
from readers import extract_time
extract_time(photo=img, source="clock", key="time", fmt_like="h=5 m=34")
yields h=4 m=54
